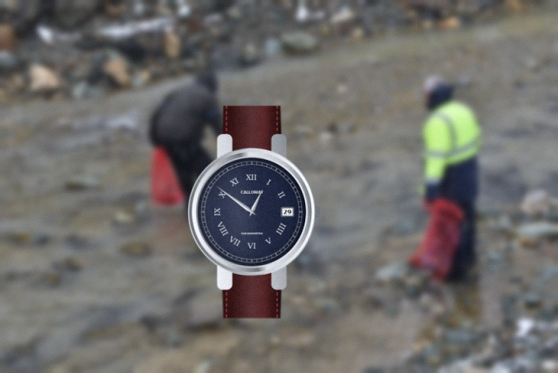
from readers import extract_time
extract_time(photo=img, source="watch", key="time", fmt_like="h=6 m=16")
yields h=12 m=51
